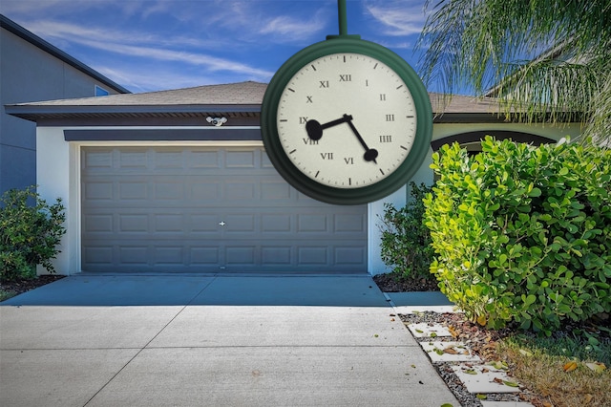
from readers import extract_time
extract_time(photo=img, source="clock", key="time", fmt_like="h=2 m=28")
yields h=8 m=25
